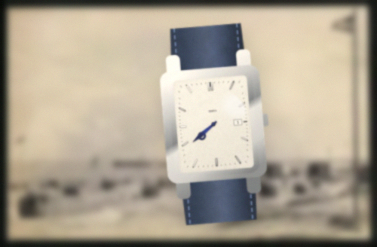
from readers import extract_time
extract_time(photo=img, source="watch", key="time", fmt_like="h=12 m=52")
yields h=7 m=39
